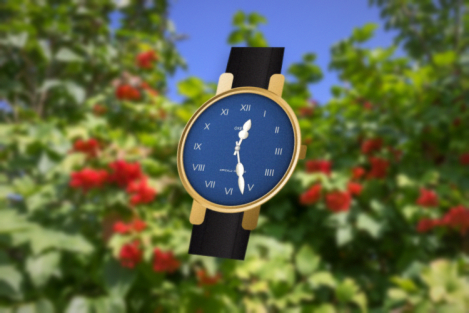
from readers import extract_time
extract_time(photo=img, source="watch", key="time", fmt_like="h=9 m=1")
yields h=12 m=27
